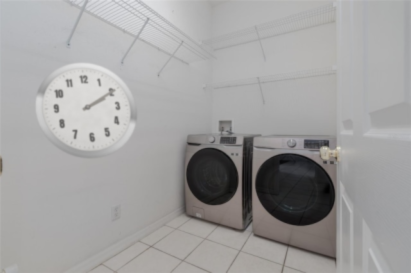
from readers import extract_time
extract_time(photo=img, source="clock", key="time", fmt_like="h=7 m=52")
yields h=2 m=10
